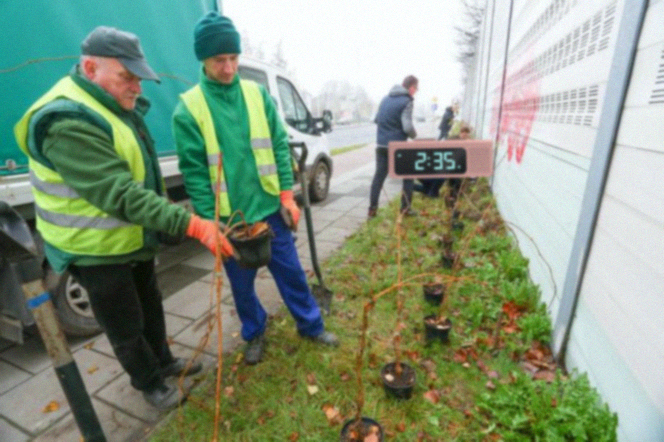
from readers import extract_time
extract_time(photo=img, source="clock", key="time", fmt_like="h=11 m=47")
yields h=2 m=35
